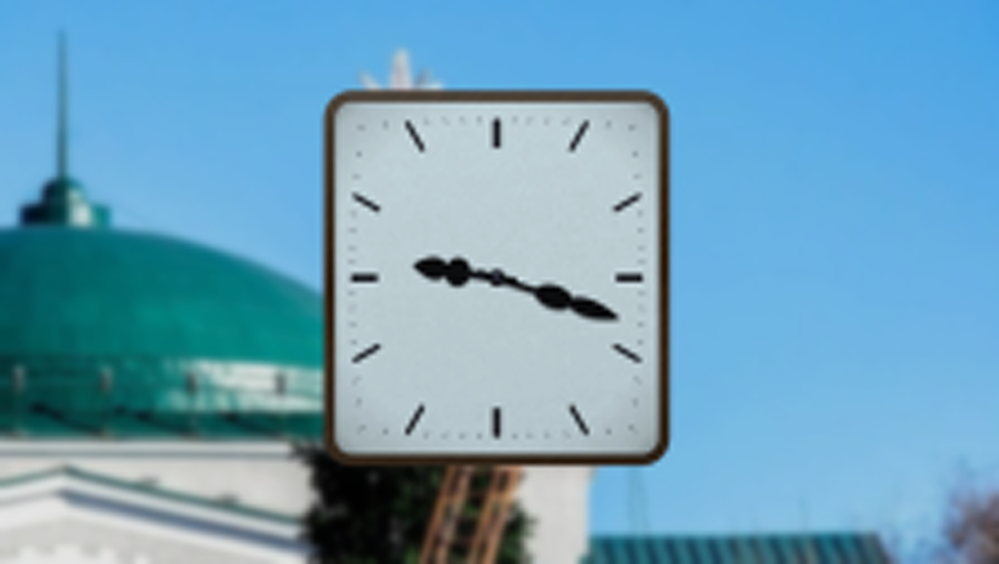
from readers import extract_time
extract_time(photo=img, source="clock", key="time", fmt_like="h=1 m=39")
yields h=9 m=18
